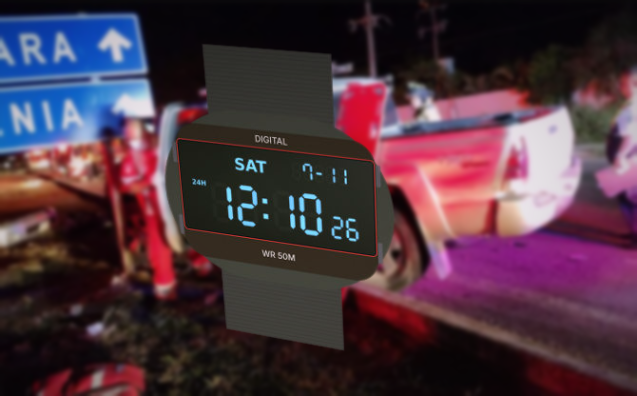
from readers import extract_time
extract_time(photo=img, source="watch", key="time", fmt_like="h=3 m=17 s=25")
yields h=12 m=10 s=26
